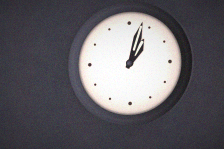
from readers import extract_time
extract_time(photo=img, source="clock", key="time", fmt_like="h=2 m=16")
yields h=1 m=3
